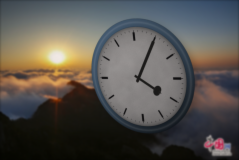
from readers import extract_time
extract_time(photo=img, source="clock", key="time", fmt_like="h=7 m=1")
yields h=4 m=5
